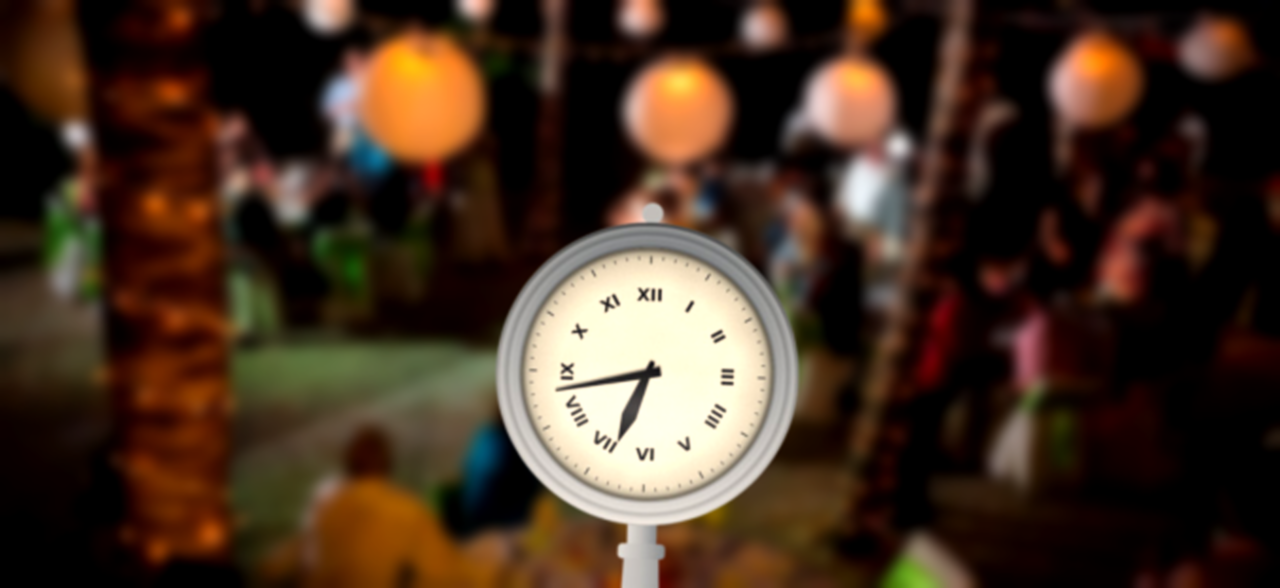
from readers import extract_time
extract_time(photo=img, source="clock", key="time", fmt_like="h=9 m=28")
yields h=6 m=43
